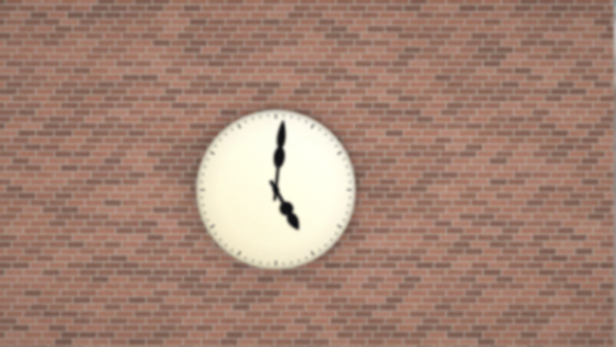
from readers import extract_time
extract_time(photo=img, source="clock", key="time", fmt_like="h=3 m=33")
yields h=5 m=1
